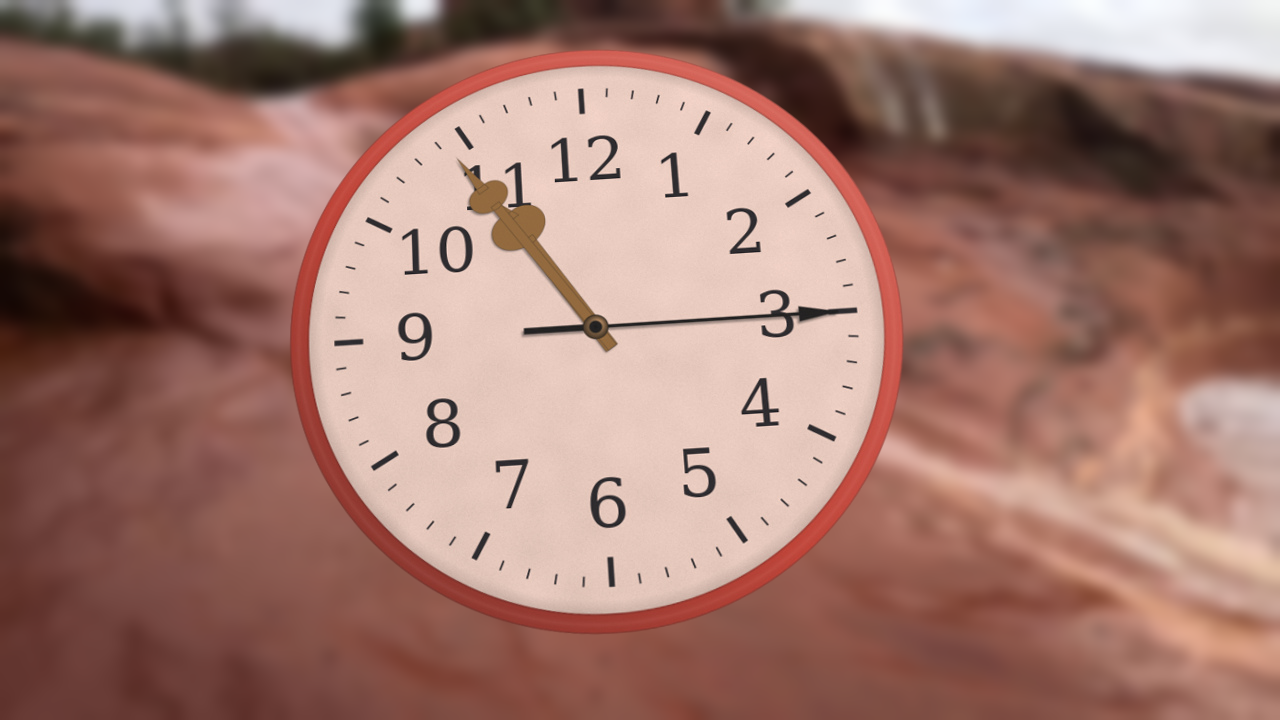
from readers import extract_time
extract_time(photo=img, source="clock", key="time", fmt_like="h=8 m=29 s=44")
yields h=10 m=54 s=15
